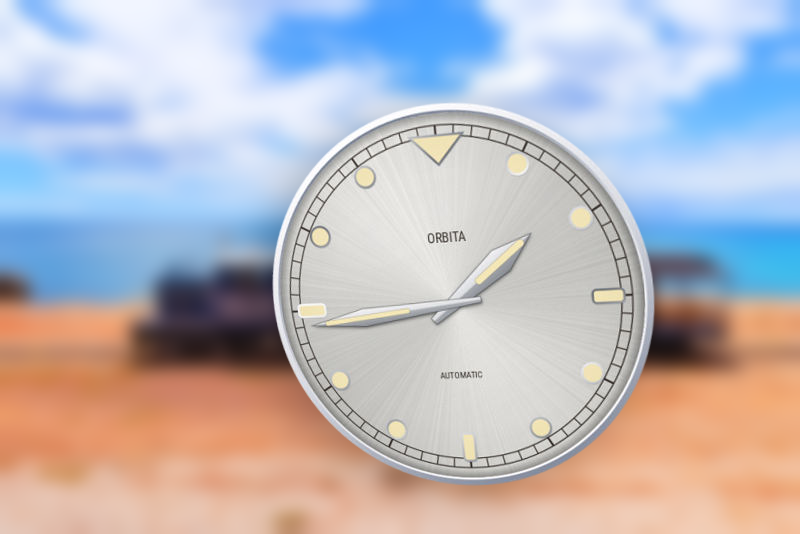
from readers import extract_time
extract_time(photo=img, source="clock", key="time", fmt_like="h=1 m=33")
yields h=1 m=44
